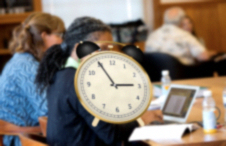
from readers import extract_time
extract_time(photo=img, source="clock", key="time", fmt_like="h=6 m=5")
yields h=2 m=55
